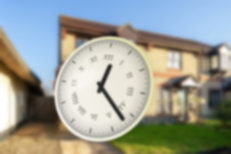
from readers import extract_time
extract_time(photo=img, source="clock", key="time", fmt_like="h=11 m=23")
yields h=12 m=22
